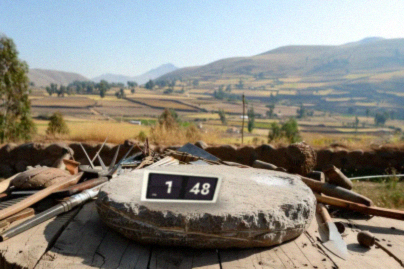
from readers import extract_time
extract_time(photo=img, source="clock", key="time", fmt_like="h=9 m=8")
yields h=1 m=48
